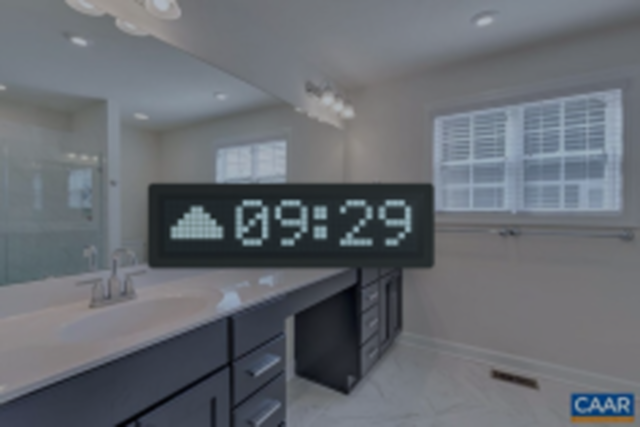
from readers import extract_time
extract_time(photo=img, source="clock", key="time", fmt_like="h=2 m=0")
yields h=9 m=29
